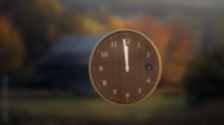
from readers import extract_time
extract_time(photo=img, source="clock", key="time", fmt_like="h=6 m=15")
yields h=11 m=59
